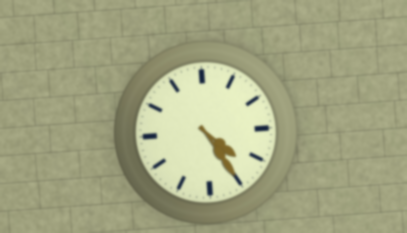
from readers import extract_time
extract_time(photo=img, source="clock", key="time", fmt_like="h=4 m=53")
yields h=4 m=25
